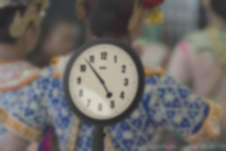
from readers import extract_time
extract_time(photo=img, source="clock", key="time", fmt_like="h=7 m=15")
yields h=4 m=53
